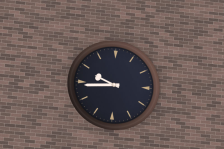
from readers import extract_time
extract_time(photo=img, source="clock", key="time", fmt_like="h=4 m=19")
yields h=9 m=44
